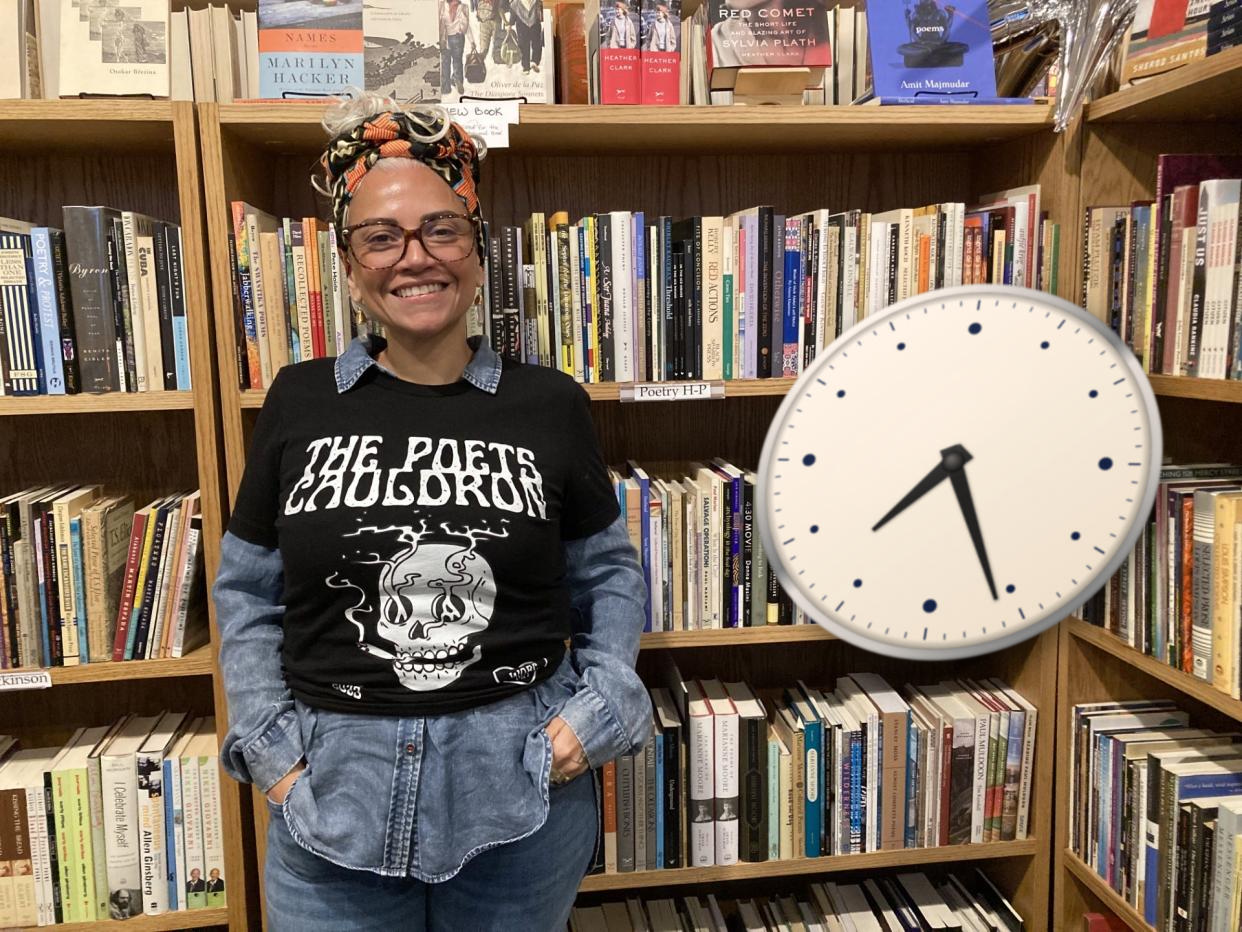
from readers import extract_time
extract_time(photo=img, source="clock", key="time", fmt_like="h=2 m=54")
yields h=7 m=26
